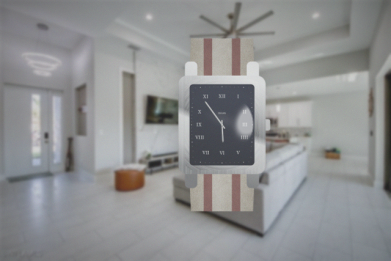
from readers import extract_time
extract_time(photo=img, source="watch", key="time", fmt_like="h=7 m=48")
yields h=5 m=54
